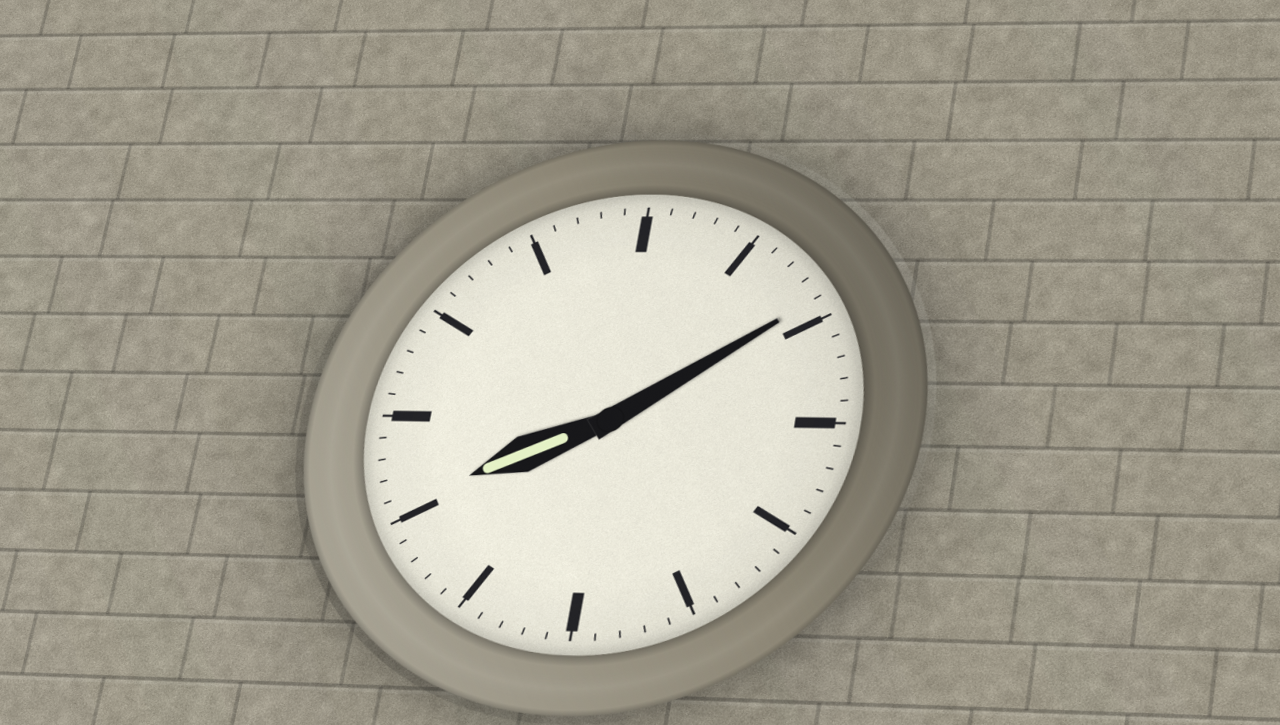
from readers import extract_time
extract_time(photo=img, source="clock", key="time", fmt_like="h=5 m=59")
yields h=8 m=9
